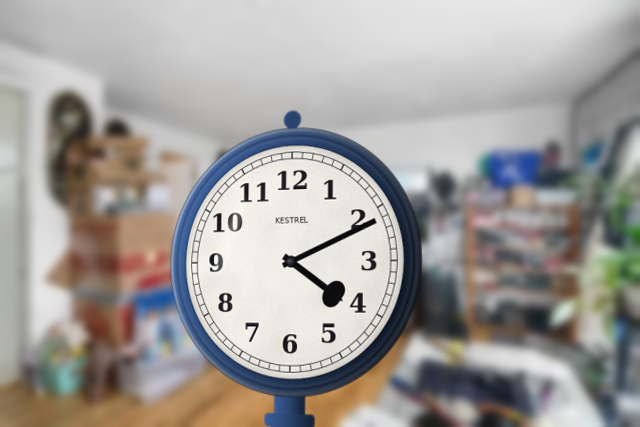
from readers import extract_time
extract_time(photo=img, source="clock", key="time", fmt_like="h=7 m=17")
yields h=4 m=11
